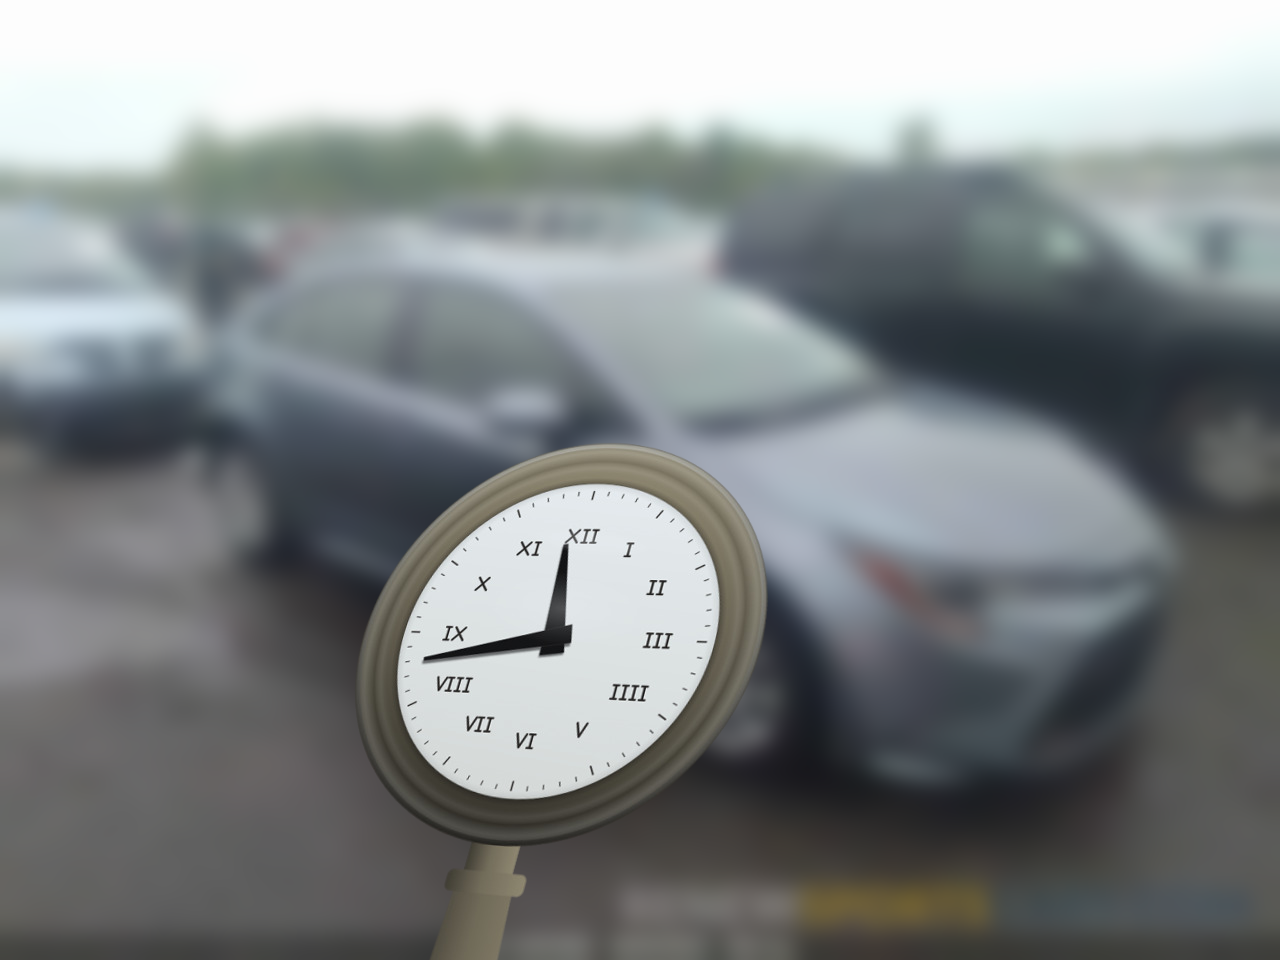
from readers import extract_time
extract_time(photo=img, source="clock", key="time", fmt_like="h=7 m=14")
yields h=11 m=43
